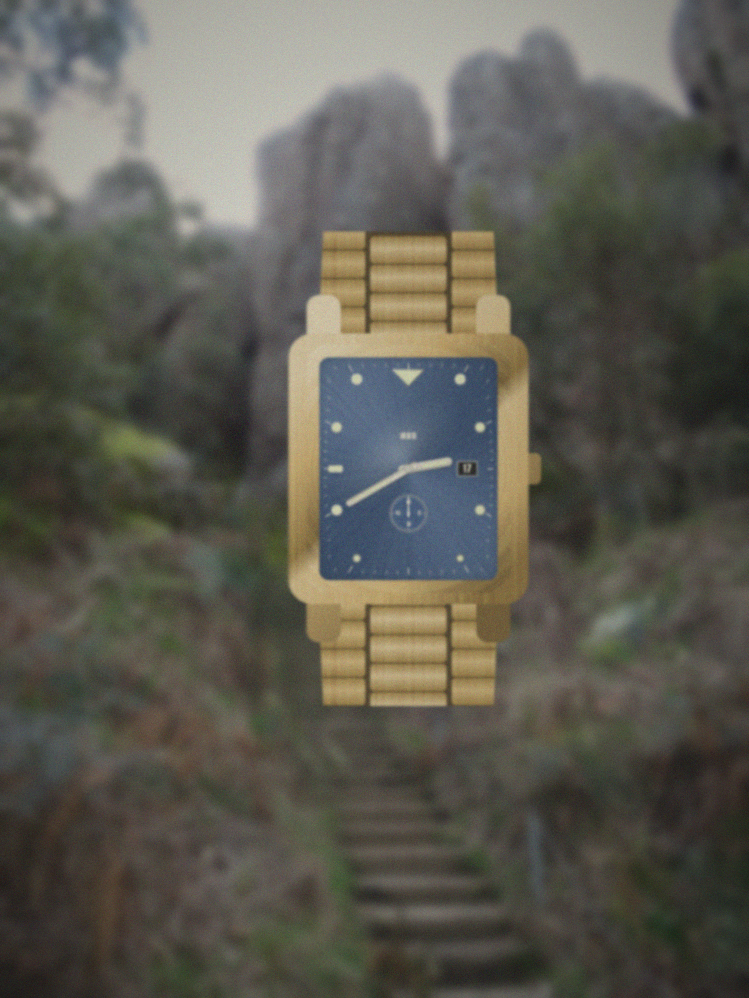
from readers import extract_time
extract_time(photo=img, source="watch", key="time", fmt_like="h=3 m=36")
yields h=2 m=40
